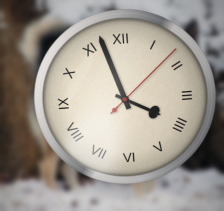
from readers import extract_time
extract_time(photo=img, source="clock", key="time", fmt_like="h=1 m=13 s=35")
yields h=3 m=57 s=8
